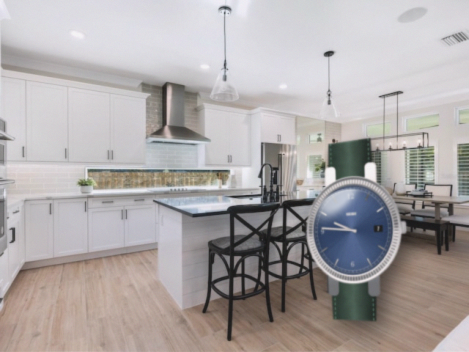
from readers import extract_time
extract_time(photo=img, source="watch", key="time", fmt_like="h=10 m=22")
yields h=9 m=46
